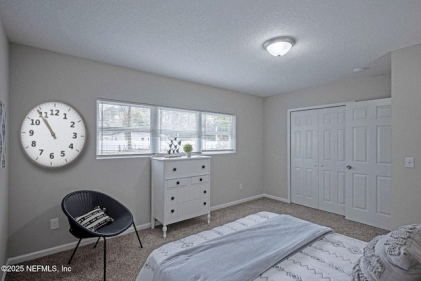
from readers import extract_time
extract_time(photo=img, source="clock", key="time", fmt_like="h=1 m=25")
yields h=10 m=54
